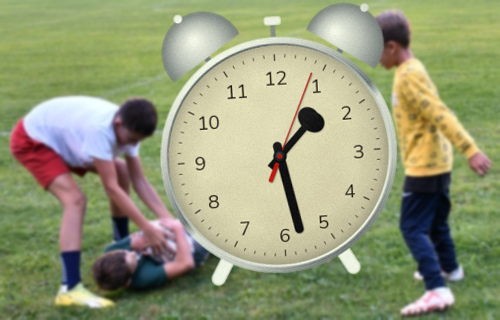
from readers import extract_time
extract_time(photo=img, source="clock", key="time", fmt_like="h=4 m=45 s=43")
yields h=1 m=28 s=4
